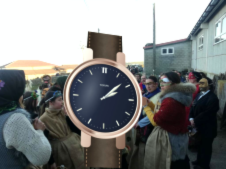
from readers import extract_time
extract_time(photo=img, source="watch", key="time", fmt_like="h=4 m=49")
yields h=2 m=8
